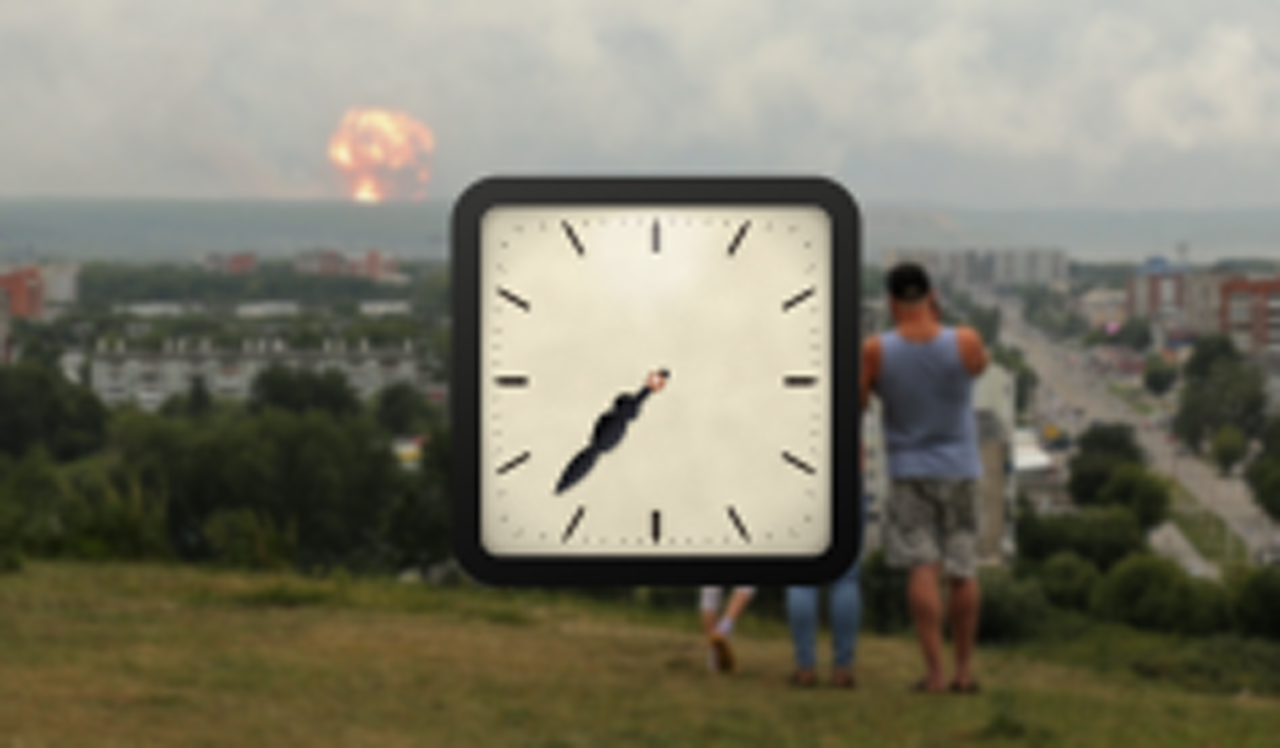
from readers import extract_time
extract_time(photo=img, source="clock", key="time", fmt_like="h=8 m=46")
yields h=7 m=37
